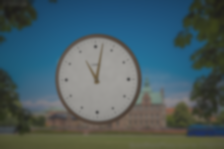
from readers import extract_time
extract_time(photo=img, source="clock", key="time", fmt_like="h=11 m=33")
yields h=11 m=2
